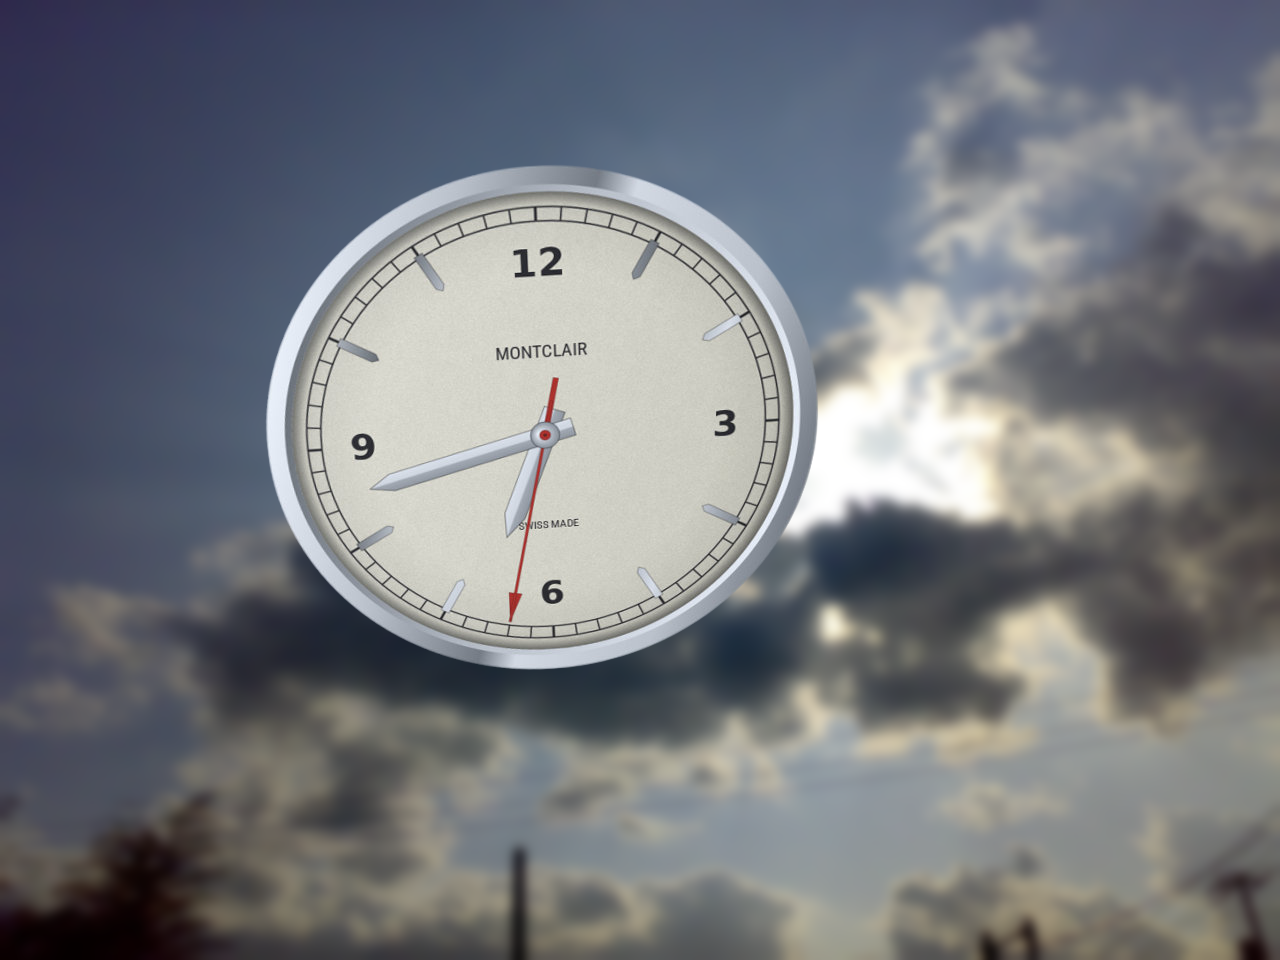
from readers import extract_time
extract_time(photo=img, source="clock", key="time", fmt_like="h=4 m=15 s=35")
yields h=6 m=42 s=32
